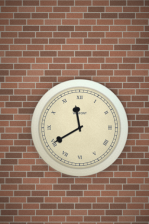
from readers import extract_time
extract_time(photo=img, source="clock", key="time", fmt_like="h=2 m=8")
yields h=11 m=40
